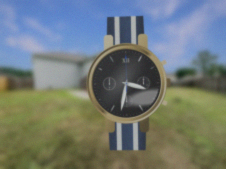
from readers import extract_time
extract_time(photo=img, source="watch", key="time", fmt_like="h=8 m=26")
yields h=3 m=32
